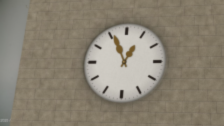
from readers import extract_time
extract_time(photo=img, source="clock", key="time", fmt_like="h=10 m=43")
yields h=12 m=56
